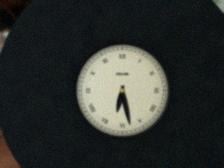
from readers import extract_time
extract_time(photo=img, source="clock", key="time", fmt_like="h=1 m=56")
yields h=6 m=28
